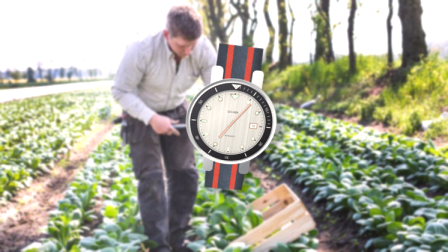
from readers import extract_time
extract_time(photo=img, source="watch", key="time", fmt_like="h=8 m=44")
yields h=7 m=6
